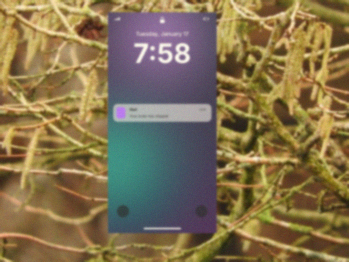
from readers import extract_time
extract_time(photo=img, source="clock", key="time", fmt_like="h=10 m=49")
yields h=7 m=58
